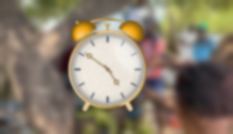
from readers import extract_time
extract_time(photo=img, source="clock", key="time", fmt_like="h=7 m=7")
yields h=4 m=51
